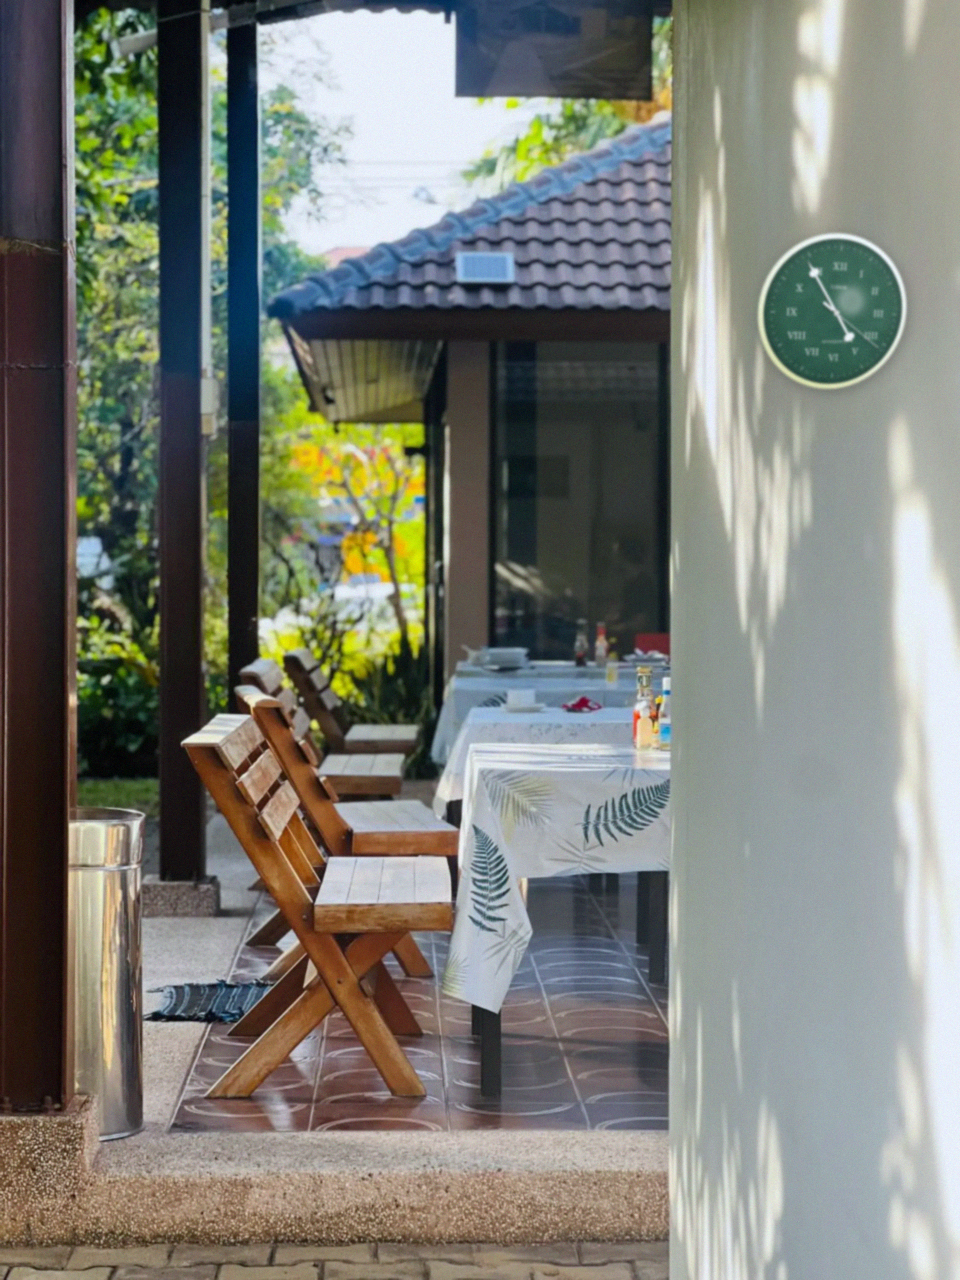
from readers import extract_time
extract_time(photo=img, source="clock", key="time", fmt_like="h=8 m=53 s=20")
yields h=4 m=54 s=21
